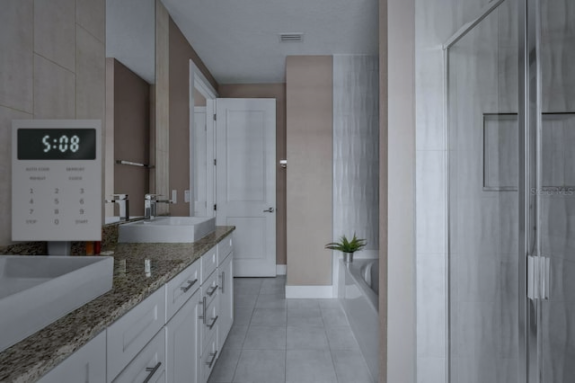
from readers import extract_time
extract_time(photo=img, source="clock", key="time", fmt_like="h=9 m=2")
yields h=5 m=8
